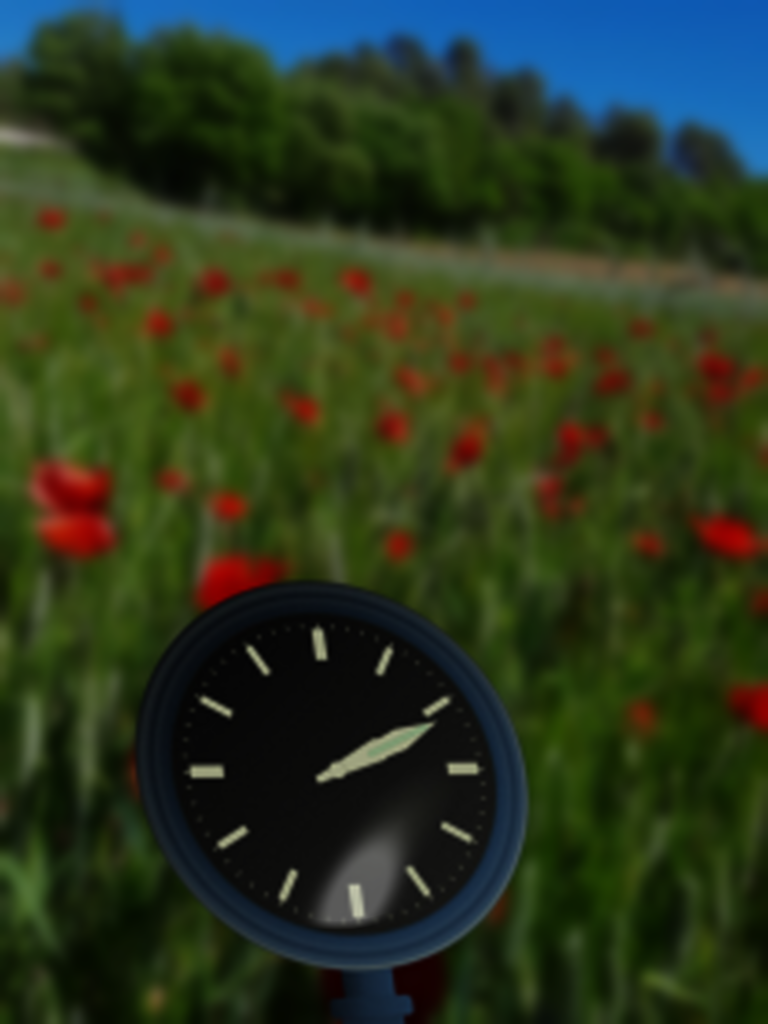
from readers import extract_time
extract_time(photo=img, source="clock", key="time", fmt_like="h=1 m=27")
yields h=2 m=11
